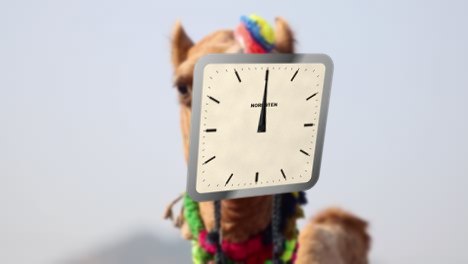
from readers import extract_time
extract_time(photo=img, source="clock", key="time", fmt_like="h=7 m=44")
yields h=12 m=0
